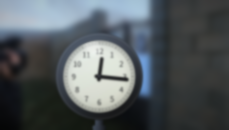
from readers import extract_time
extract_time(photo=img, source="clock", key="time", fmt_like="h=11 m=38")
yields h=12 m=16
